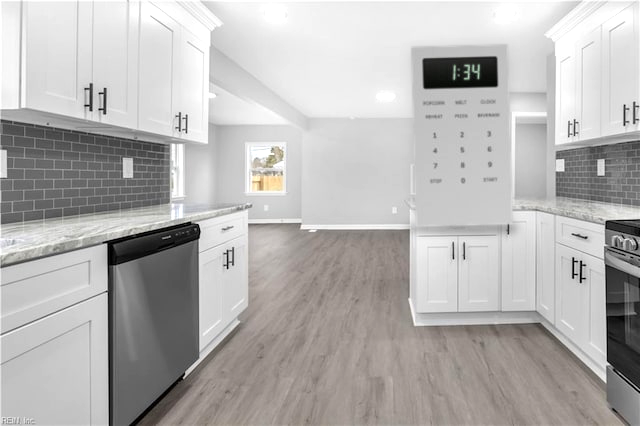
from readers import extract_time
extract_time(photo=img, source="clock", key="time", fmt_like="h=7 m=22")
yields h=1 m=34
